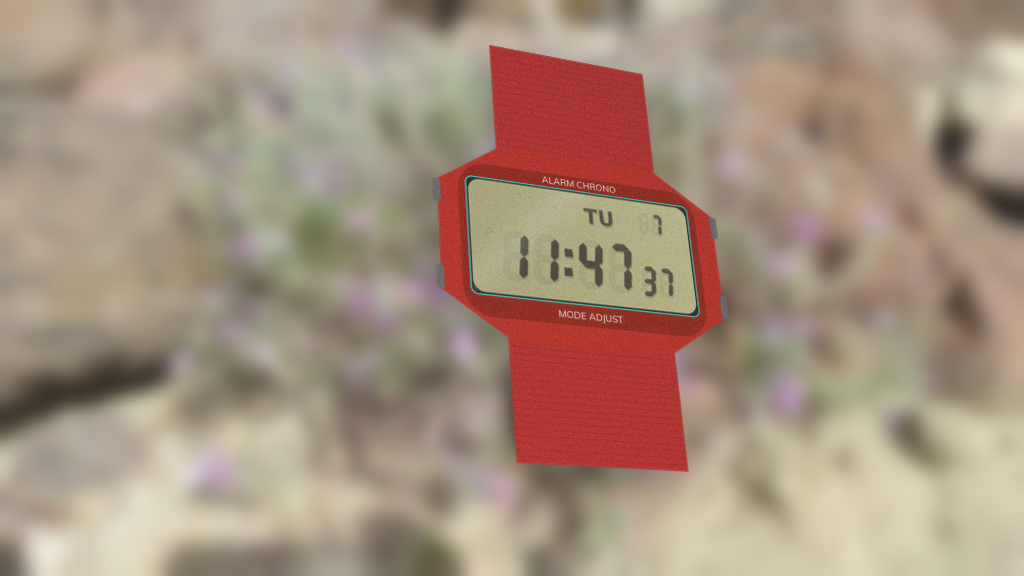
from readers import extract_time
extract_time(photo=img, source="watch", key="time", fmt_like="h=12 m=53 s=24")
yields h=11 m=47 s=37
